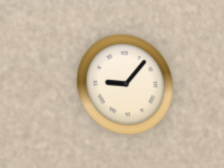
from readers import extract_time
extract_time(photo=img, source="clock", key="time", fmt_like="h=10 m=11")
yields h=9 m=7
